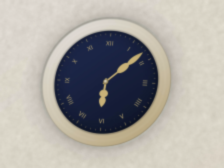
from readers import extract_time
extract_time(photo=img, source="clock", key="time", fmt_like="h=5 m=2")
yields h=6 m=8
